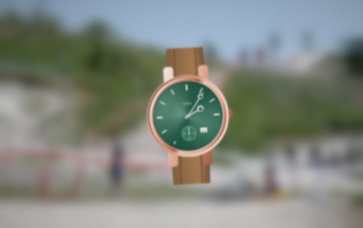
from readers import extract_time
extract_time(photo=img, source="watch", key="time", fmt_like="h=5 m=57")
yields h=2 m=6
